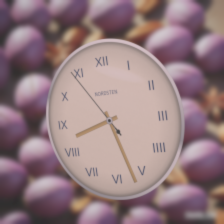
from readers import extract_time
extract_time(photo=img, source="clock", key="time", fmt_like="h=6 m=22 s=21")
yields h=8 m=26 s=54
